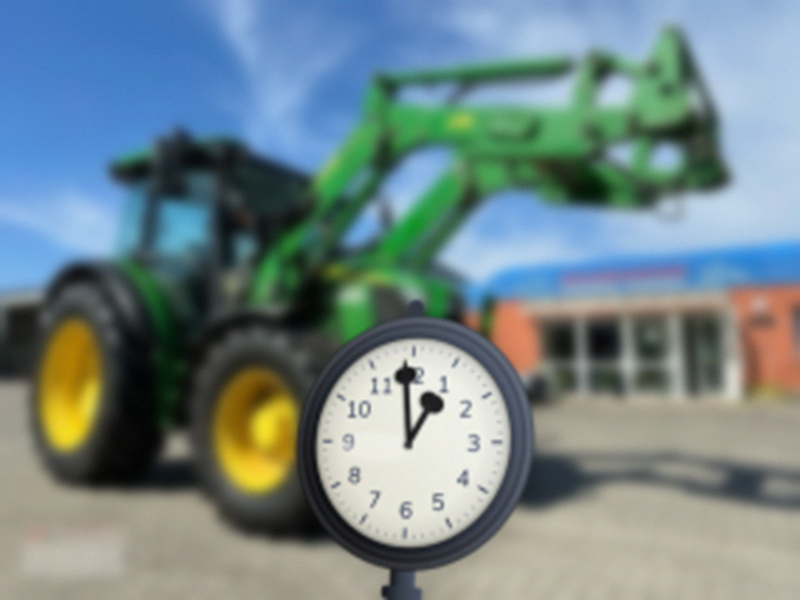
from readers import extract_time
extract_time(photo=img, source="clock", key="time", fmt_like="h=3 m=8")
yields h=12 m=59
